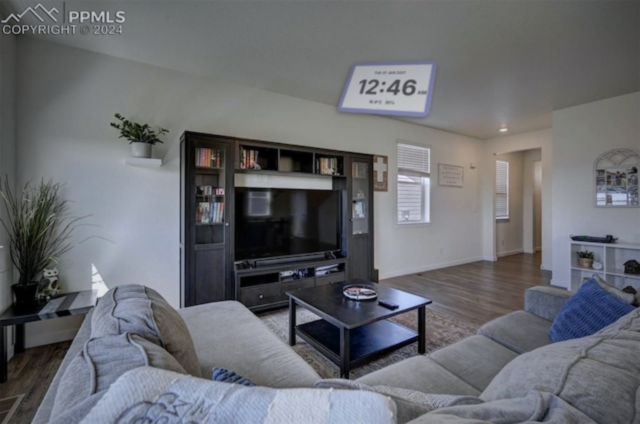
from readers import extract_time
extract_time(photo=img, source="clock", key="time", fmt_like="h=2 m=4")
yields h=12 m=46
